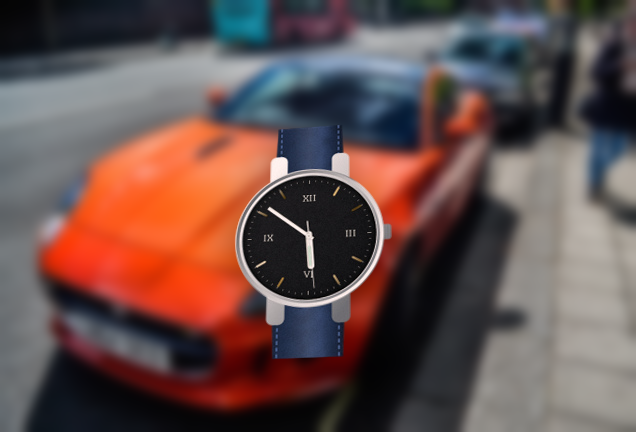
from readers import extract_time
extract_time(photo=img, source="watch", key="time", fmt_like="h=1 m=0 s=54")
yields h=5 m=51 s=29
